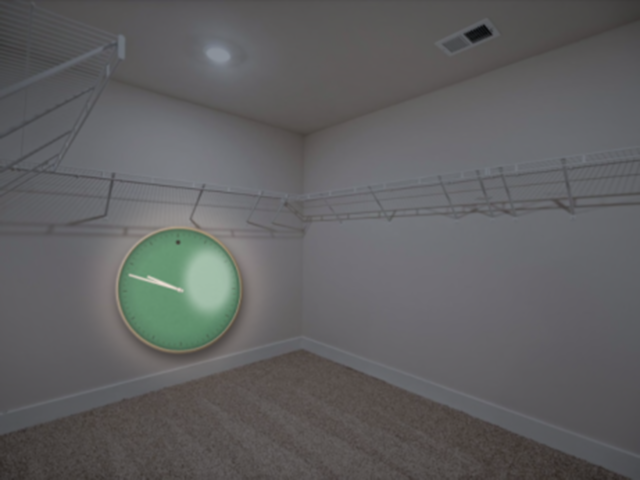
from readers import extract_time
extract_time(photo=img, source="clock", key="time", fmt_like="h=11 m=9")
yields h=9 m=48
